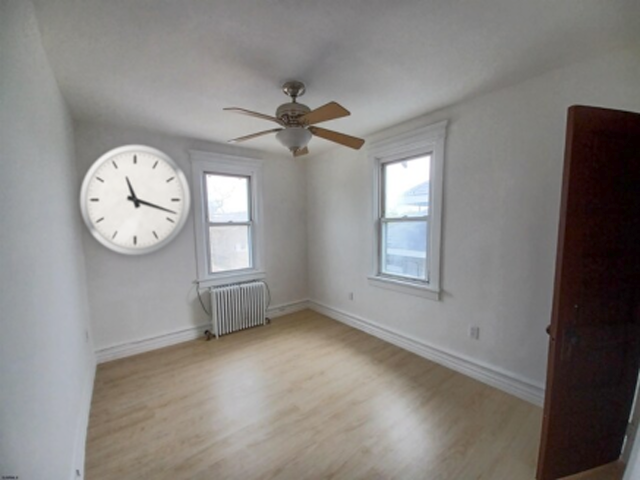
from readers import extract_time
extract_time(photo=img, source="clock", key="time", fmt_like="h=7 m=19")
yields h=11 m=18
